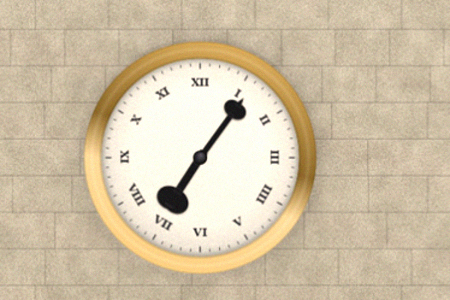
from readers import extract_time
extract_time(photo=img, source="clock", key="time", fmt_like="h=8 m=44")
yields h=7 m=6
